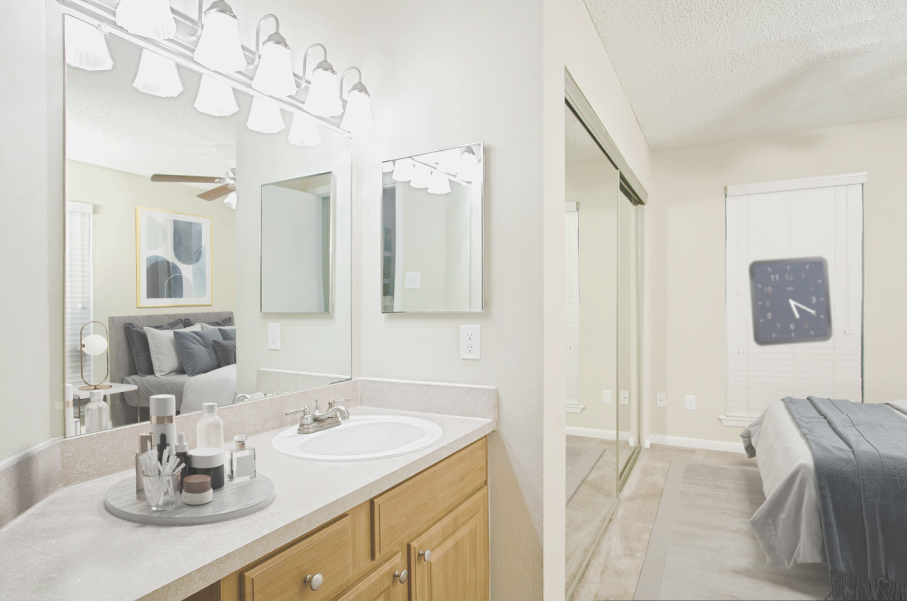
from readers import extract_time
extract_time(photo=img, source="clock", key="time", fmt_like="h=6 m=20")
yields h=5 m=20
